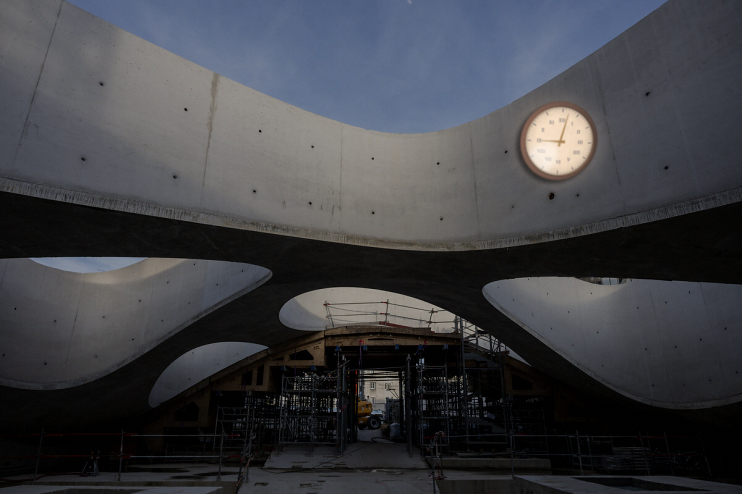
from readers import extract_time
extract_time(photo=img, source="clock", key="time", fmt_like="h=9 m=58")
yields h=9 m=2
